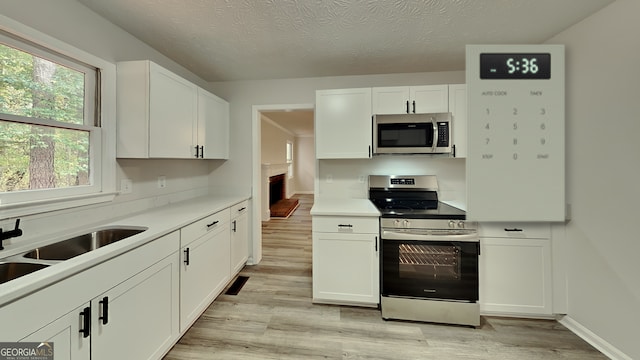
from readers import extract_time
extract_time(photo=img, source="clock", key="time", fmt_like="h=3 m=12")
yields h=5 m=36
